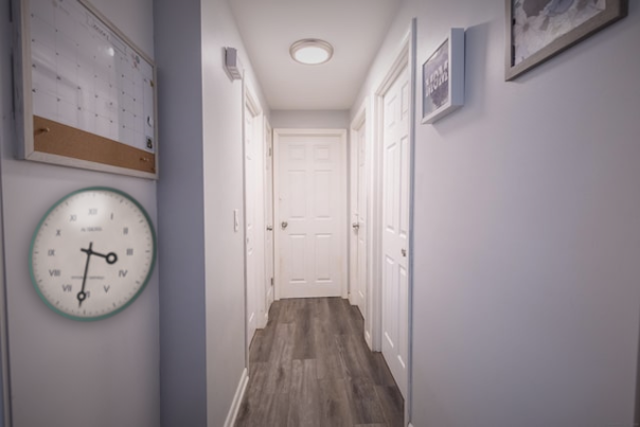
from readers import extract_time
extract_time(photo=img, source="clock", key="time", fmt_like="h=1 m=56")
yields h=3 m=31
